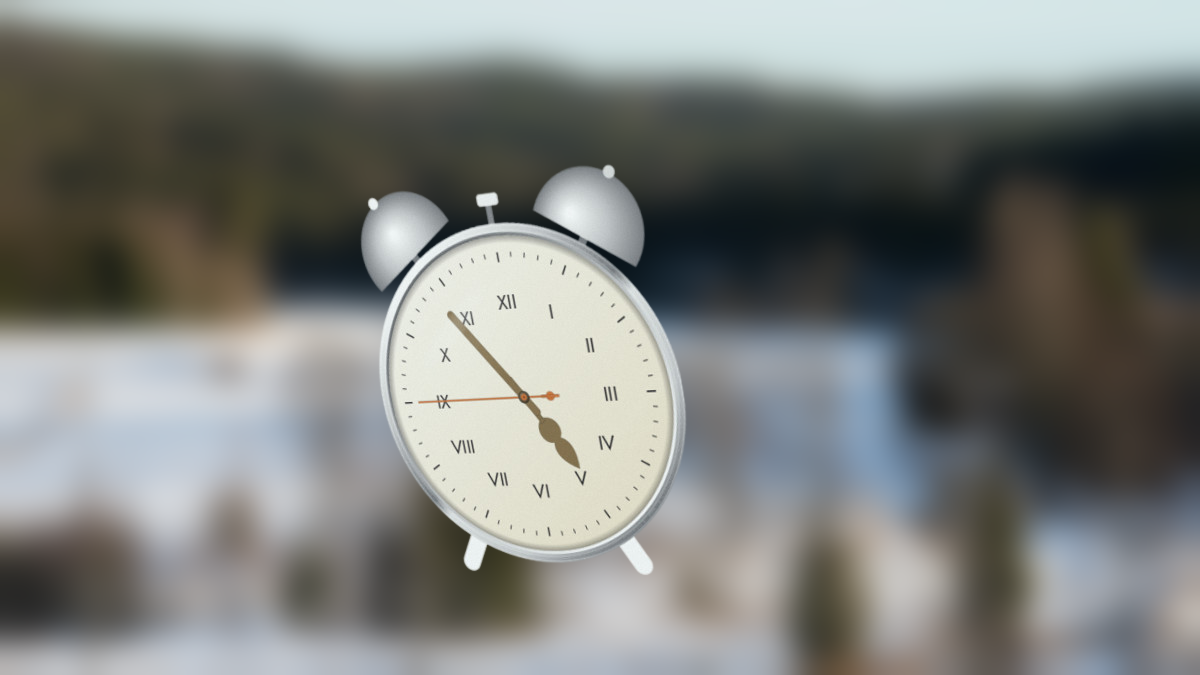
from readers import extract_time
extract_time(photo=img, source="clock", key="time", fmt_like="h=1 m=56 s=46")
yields h=4 m=53 s=45
